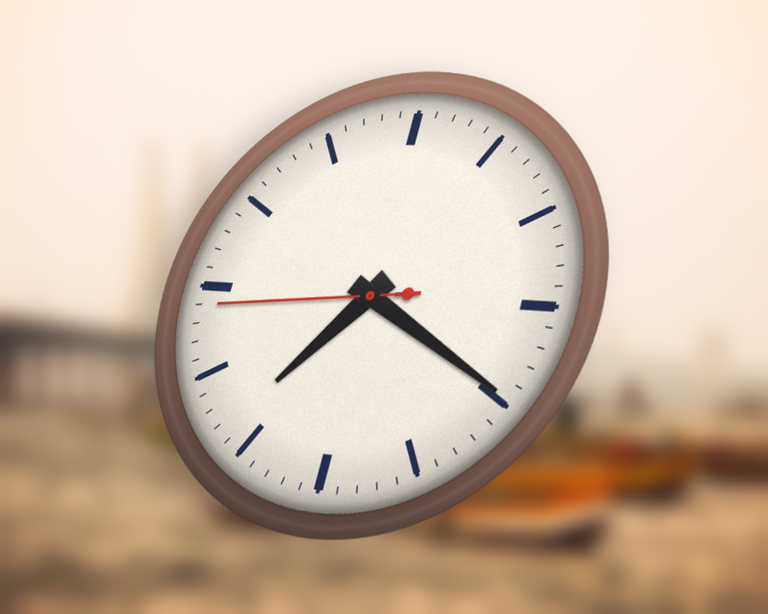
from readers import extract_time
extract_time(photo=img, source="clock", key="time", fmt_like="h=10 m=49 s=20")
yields h=7 m=19 s=44
